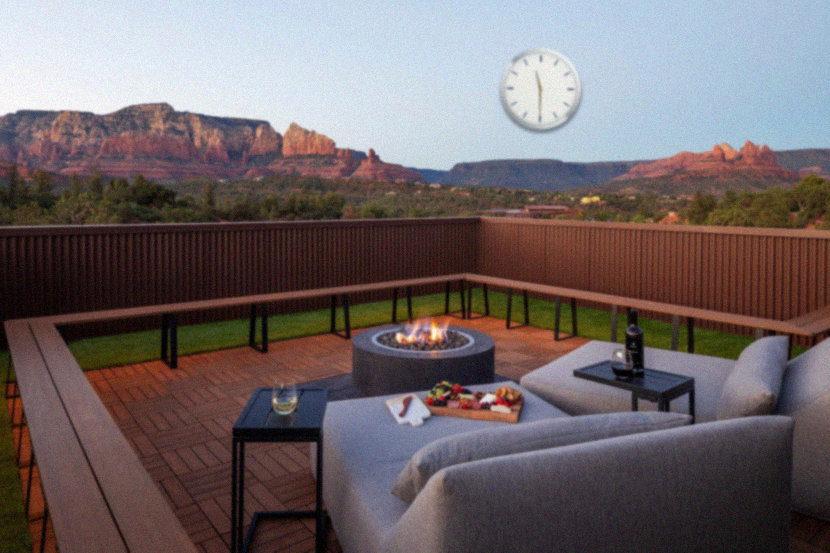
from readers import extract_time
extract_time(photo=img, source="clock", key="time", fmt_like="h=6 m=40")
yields h=11 m=30
